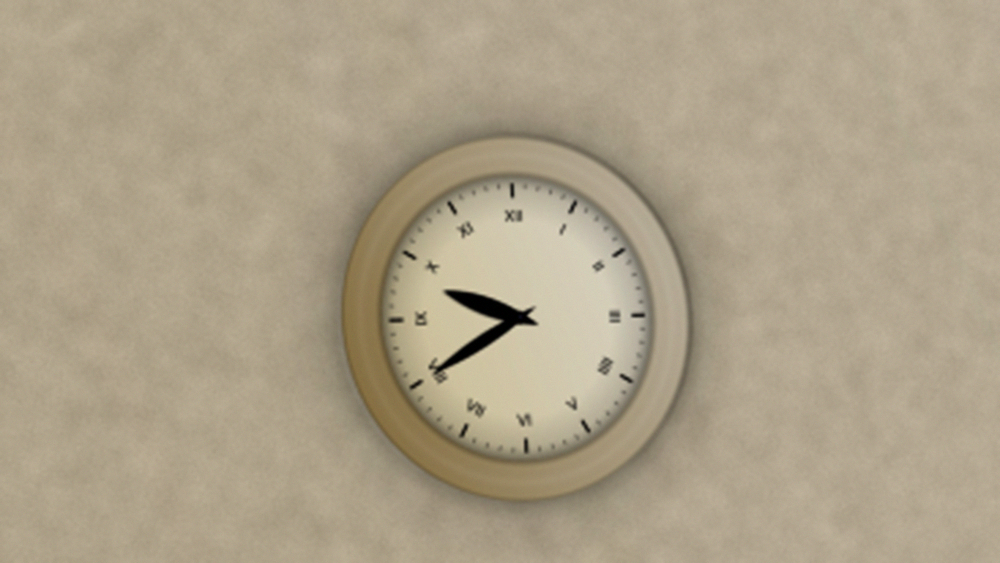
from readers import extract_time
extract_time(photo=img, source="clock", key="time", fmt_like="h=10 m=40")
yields h=9 m=40
